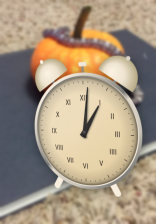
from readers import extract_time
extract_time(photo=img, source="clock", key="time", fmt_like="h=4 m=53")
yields h=1 m=1
